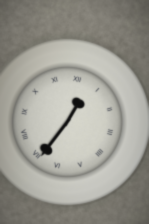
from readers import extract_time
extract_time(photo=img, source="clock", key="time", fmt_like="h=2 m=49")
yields h=12 m=34
